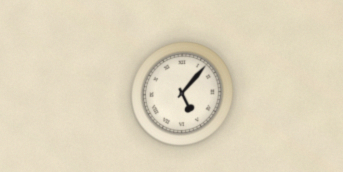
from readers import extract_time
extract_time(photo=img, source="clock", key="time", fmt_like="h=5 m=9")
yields h=5 m=7
